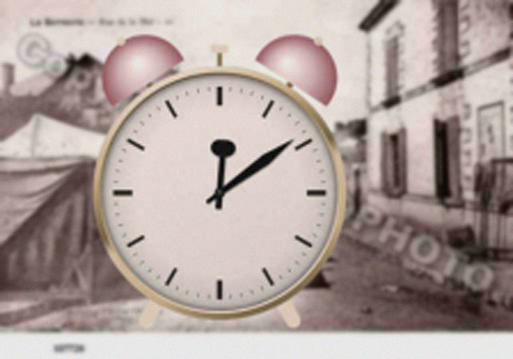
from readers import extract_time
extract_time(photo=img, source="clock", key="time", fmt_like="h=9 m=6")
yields h=12 m=9
